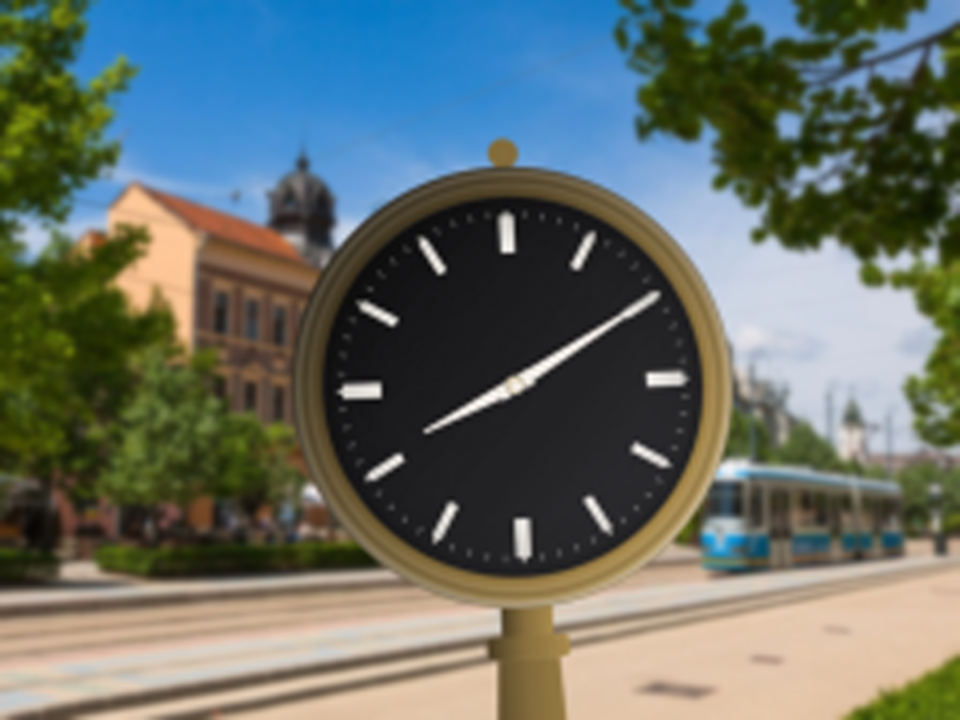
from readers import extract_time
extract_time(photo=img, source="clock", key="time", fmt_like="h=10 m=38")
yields h=8 m=10
